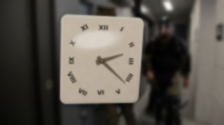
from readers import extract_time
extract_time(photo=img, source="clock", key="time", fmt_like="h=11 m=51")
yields h=2 m=22
